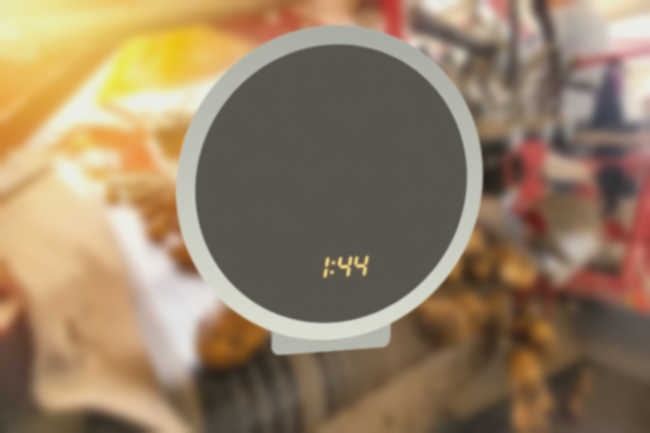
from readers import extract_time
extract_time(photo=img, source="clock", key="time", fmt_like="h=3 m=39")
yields h=1 m=44
